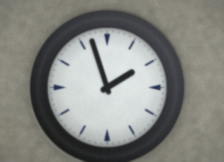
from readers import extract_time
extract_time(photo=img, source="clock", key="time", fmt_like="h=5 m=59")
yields h=1 m=57
